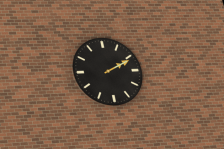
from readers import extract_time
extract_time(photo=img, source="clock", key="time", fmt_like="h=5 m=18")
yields h=2 m=11
